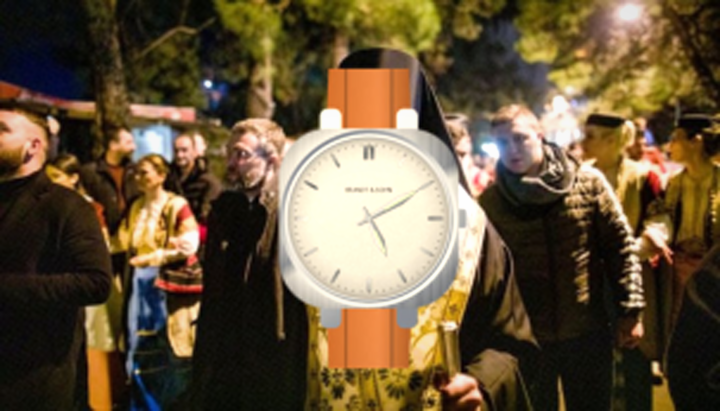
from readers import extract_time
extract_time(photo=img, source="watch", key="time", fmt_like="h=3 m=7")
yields h=5 m=10
